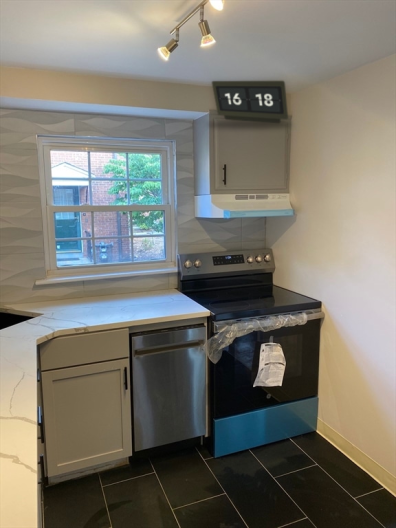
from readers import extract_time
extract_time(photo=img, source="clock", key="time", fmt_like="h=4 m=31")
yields h=16 m=18
